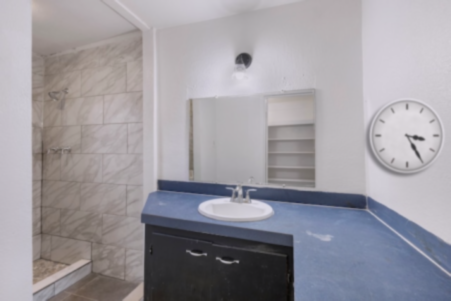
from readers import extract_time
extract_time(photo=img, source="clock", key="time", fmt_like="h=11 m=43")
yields h=3 m=25
